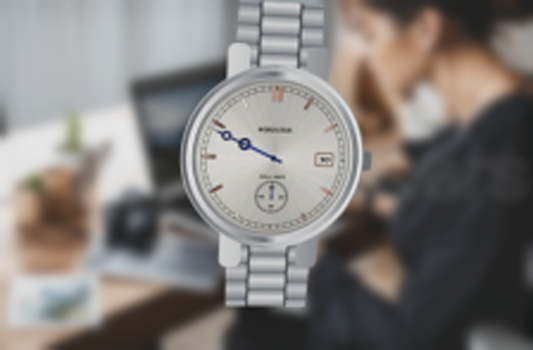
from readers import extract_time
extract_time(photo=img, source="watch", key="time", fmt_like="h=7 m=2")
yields h=9 m=49
